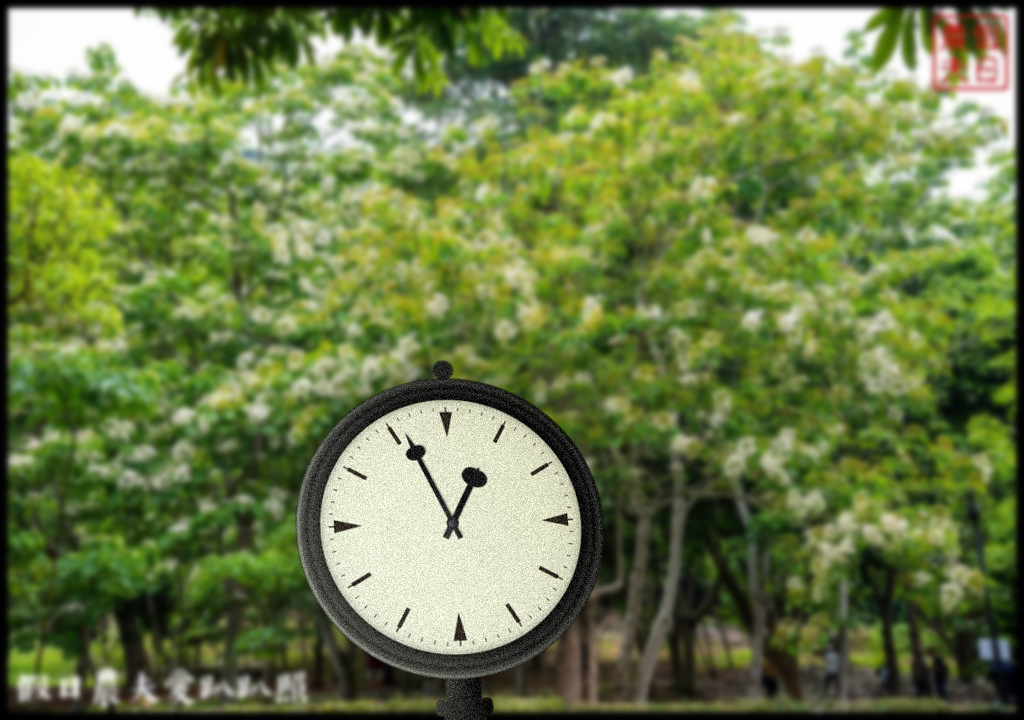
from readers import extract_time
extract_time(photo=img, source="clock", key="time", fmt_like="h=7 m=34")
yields h=12 m=56
